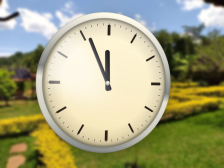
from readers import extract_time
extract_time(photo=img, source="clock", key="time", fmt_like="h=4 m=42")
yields h=11 m=56
